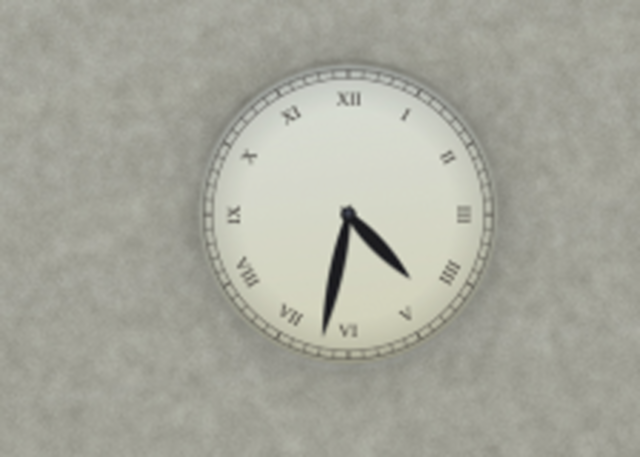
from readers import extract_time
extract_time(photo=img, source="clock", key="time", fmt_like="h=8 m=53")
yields h=4 m=32
